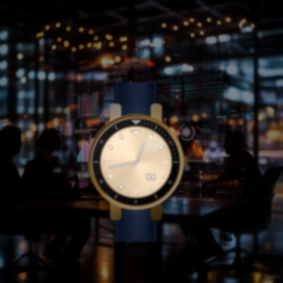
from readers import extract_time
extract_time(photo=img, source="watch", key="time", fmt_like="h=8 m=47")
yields h=12 m=43
